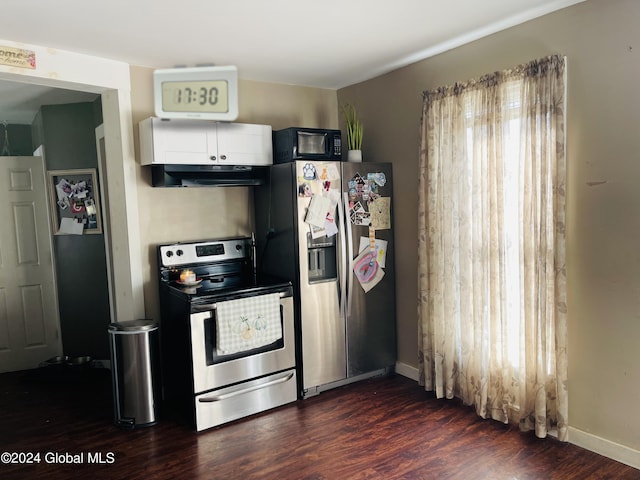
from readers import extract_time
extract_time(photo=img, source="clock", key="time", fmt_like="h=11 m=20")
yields h=17 m=30
